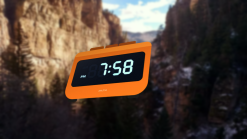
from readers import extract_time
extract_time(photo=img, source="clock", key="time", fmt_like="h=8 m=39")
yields h=7 m=58
